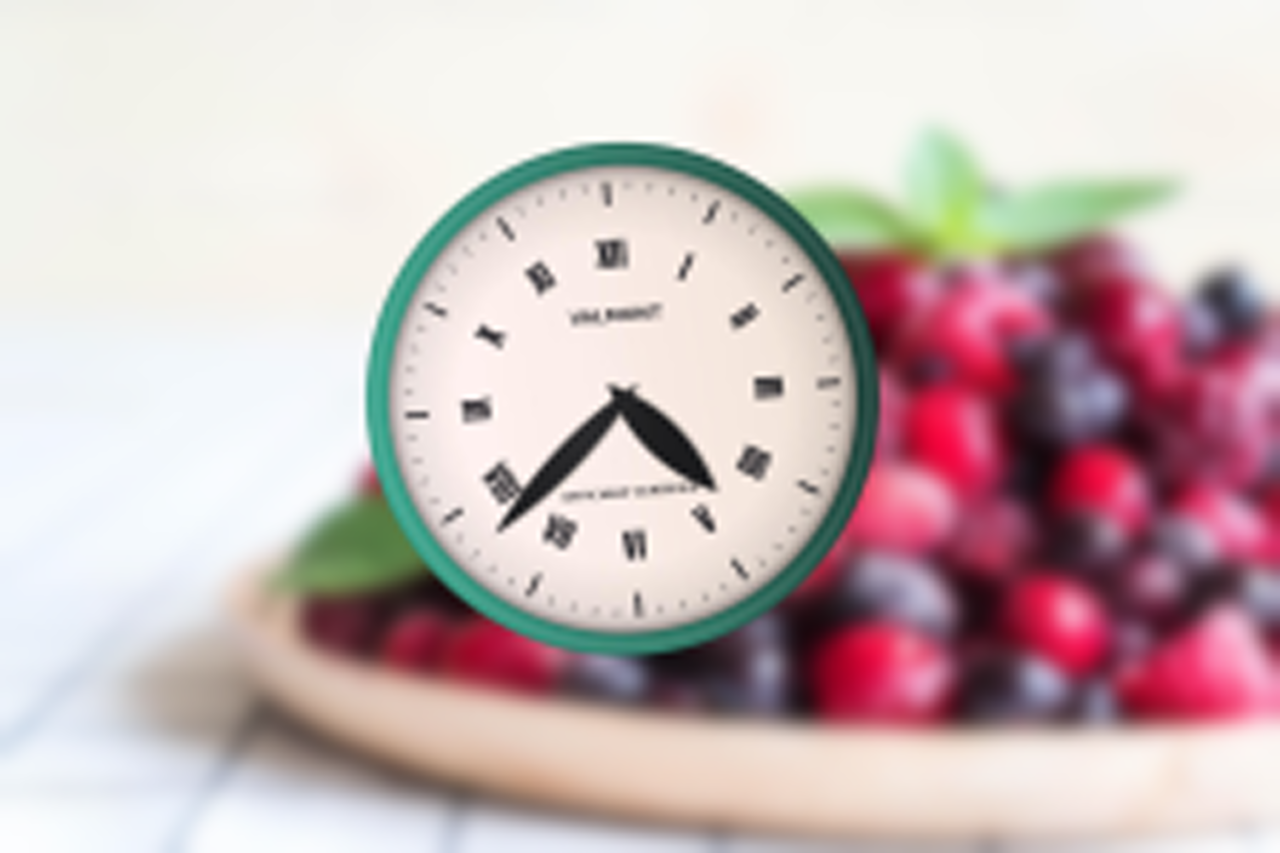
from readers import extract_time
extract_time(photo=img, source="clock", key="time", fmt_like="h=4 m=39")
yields h=4 m=38
